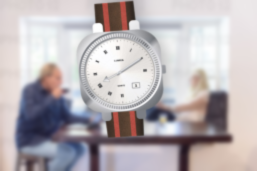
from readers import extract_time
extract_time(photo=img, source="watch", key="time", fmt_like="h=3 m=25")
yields h=8 m=10
